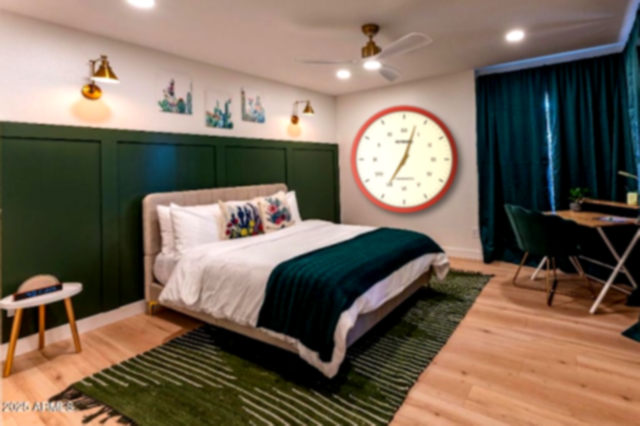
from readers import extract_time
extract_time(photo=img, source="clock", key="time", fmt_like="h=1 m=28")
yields h=7 m=3
